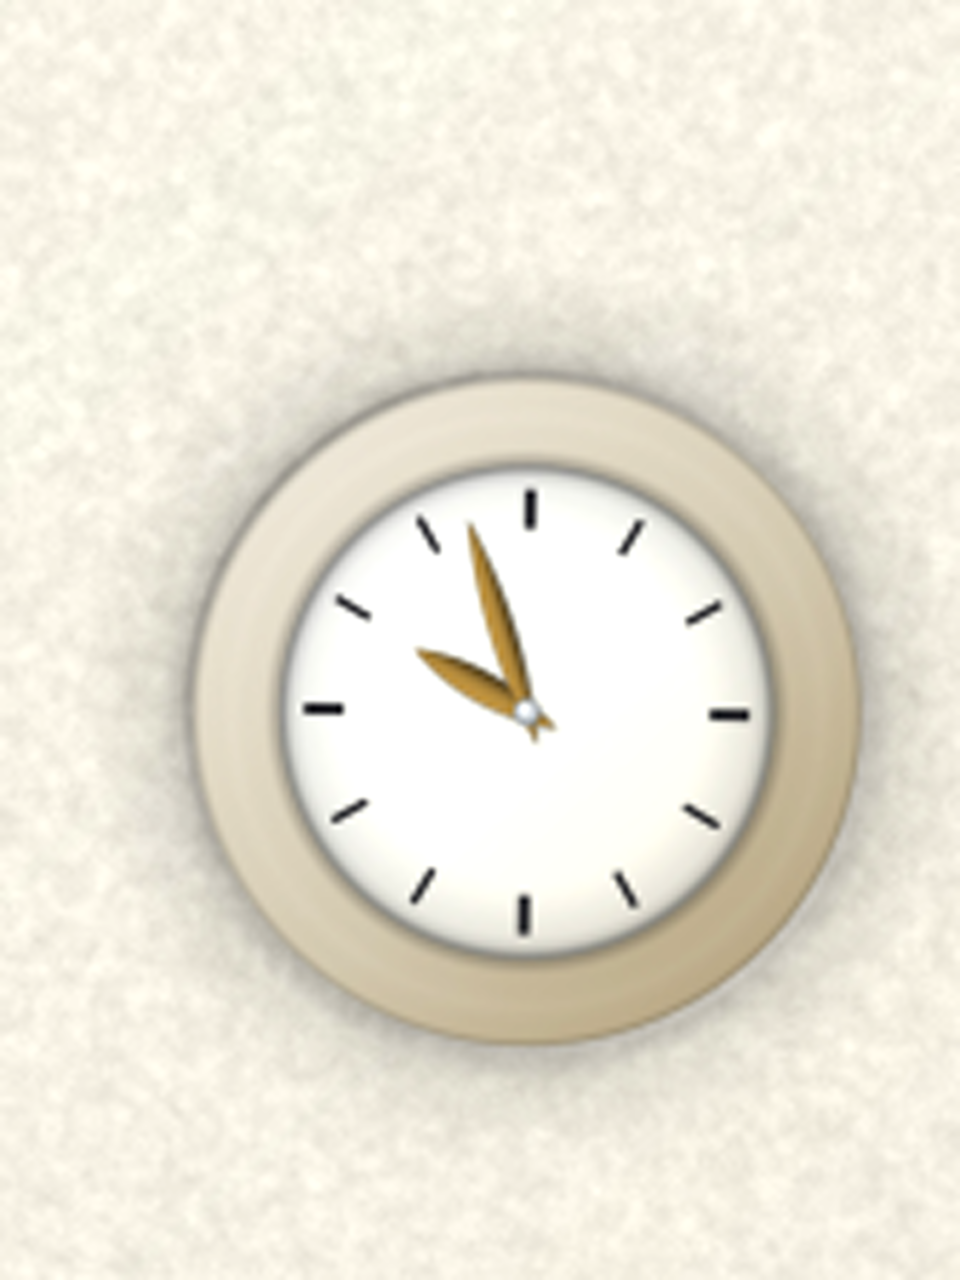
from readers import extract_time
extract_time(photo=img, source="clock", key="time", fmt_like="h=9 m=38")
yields h=9 m=57
